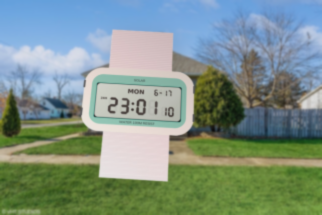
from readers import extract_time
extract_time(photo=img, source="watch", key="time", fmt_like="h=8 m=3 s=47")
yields h=23 m=1 s=10
